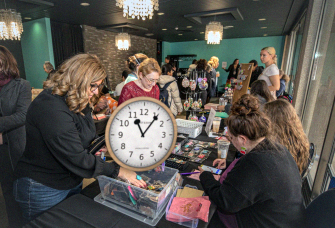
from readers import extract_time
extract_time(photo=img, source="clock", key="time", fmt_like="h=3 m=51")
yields h=11 m=6
